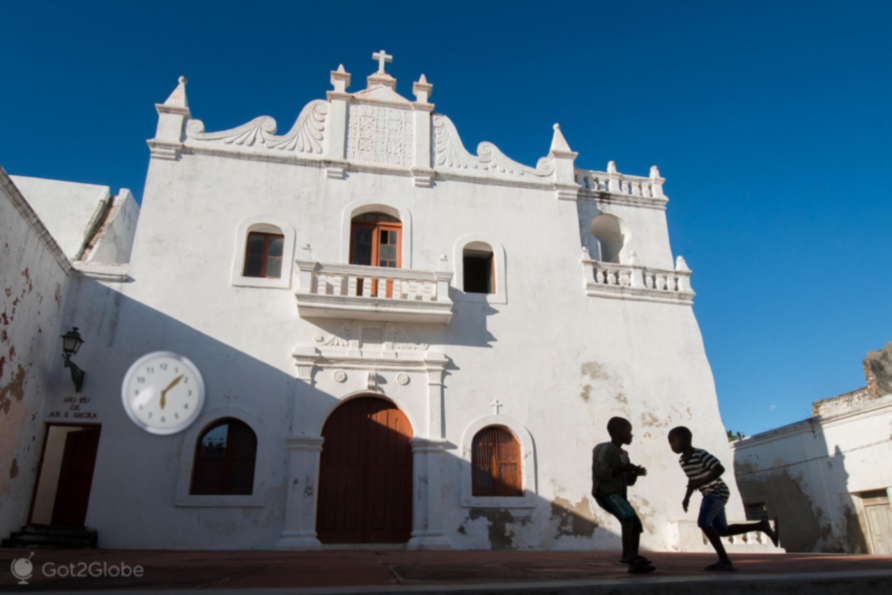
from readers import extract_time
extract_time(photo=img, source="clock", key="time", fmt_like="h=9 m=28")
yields h=6 m=8
